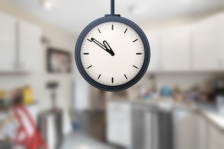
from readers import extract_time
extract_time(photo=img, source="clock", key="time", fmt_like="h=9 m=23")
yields h=10 m=51
